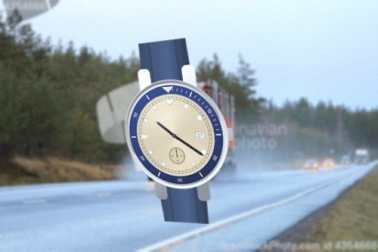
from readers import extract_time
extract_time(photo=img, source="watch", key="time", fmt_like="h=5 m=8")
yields h=10 m=21
